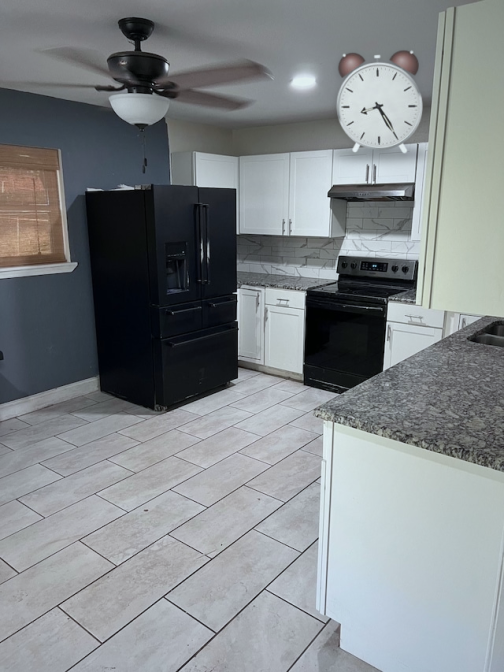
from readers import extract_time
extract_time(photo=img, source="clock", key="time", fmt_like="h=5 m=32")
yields h=8 m=25
